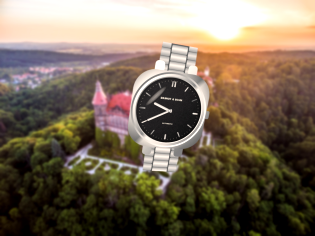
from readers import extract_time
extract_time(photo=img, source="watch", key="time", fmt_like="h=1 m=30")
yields h=9 m=40
